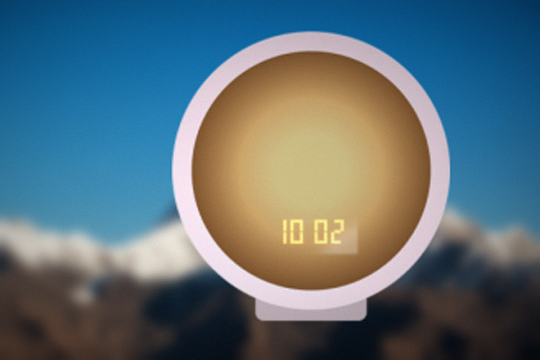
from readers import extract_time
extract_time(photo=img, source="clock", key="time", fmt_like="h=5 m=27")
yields h=10 m=2
